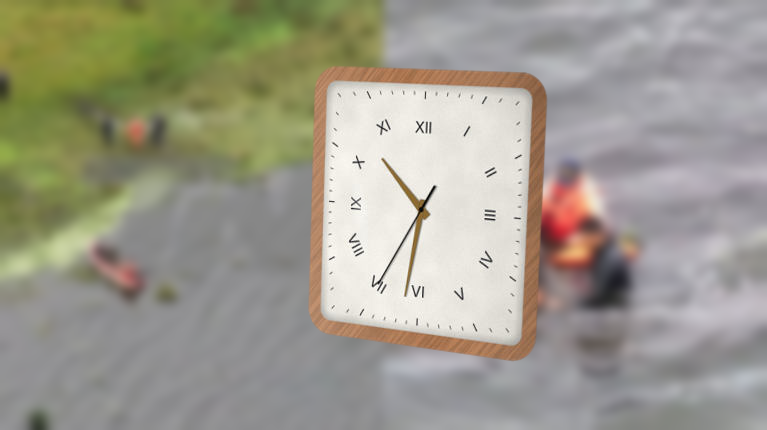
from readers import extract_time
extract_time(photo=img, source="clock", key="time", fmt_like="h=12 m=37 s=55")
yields h=10 m=31 s=35
